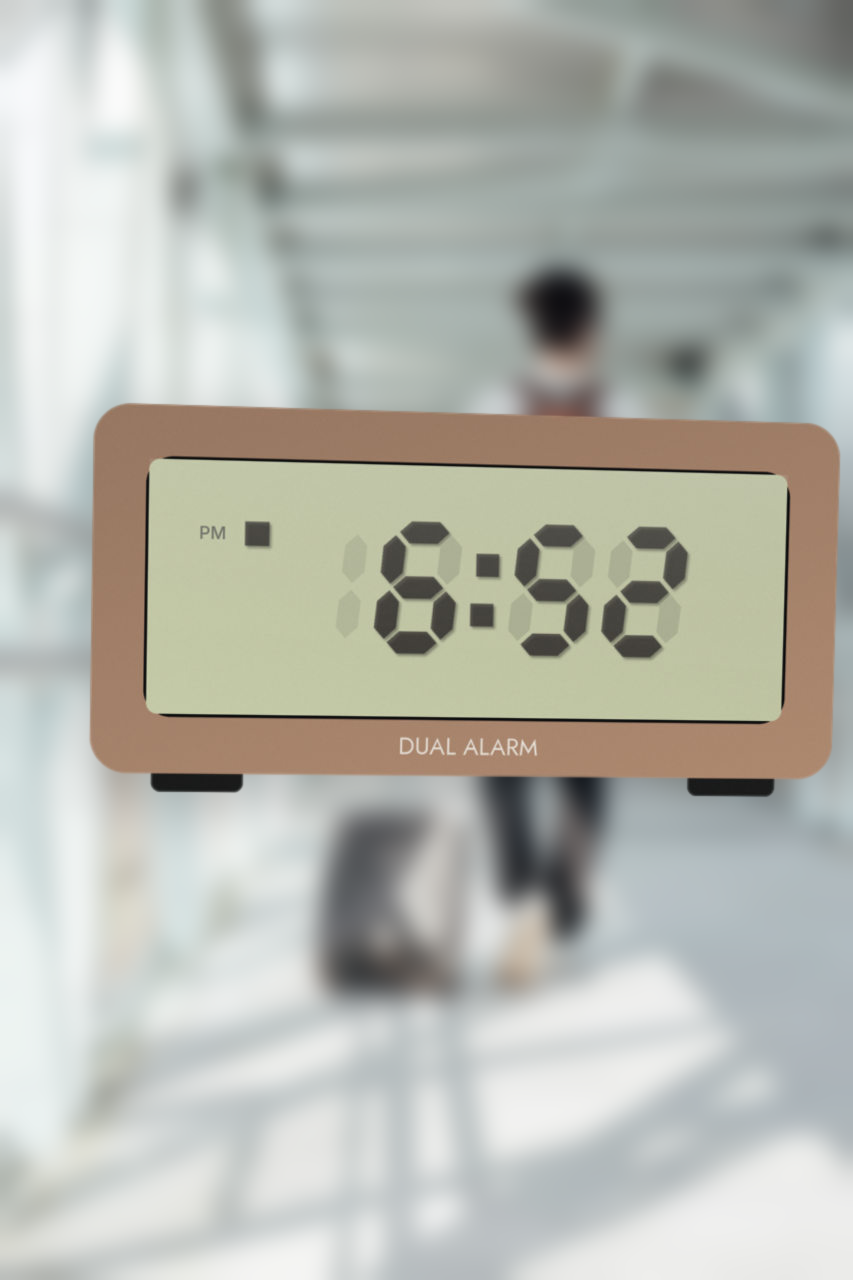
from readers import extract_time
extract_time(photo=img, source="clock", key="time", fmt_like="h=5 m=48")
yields h=6 m=52
